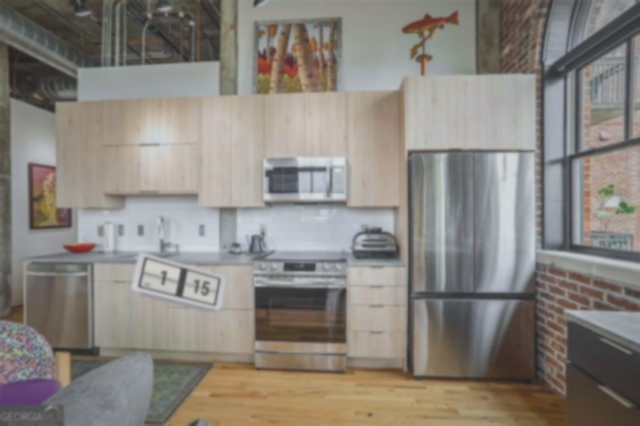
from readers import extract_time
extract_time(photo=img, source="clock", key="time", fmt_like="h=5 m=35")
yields h=1 m=15
